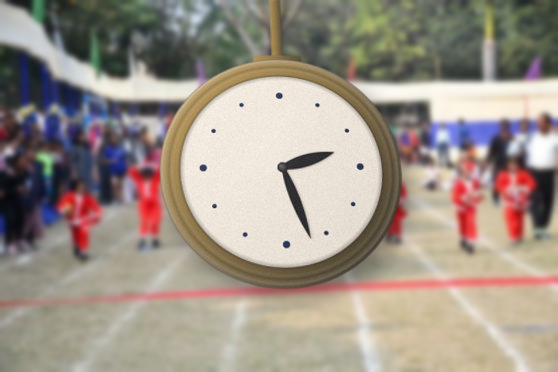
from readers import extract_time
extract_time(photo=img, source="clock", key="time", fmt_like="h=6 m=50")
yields h=2 m=27
